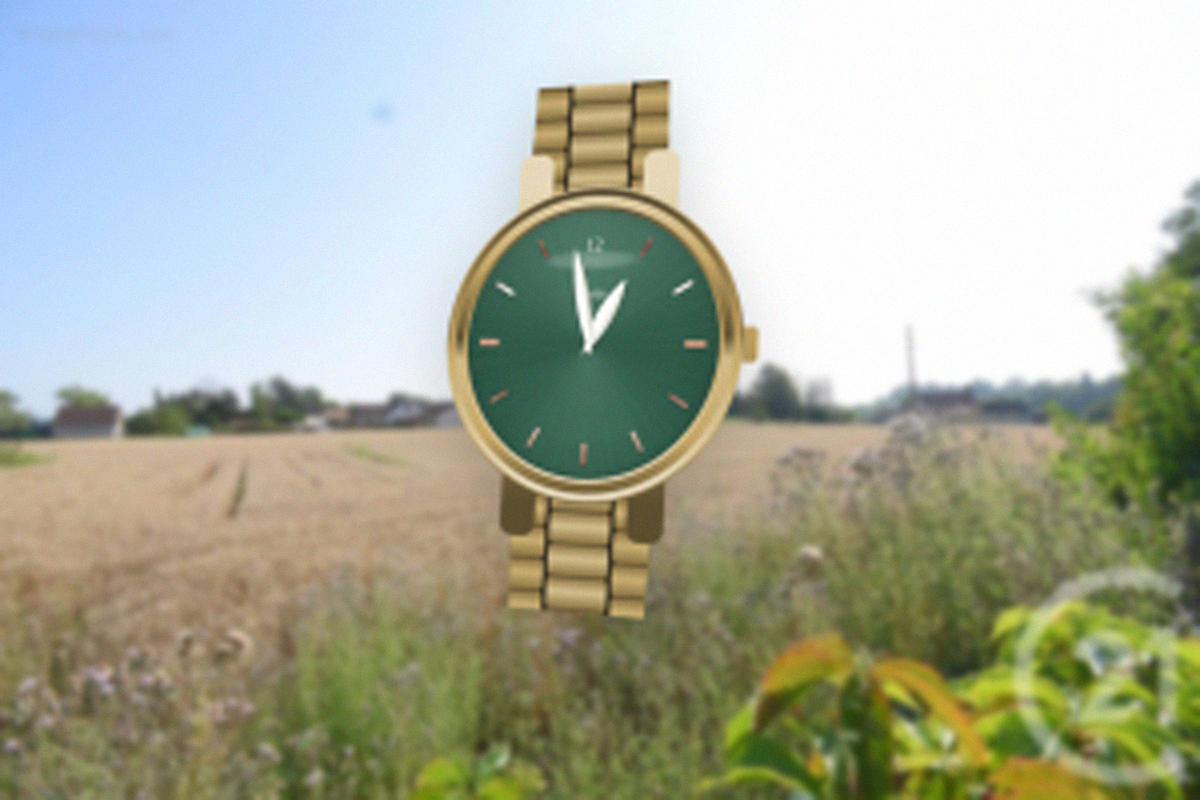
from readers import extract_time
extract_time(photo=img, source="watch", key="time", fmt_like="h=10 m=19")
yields h=12 m=58
